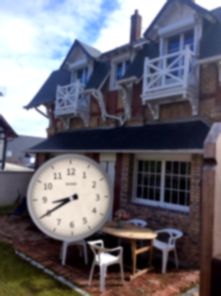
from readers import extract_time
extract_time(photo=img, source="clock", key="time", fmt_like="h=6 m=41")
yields h=8 m=40
